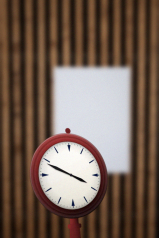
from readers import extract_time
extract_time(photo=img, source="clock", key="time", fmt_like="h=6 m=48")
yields h=3 m=49
